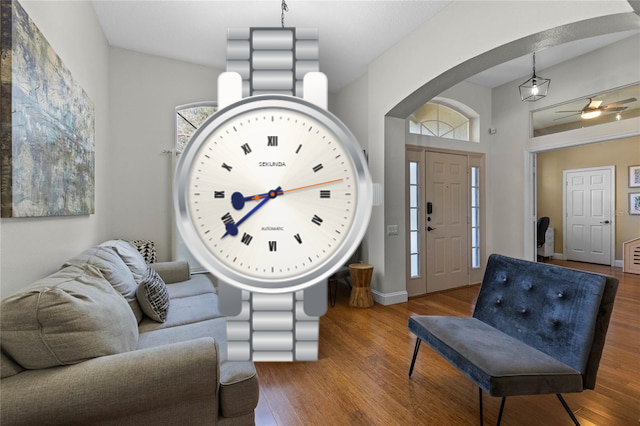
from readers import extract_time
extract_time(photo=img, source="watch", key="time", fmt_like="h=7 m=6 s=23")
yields h=8 m=38 s=13
